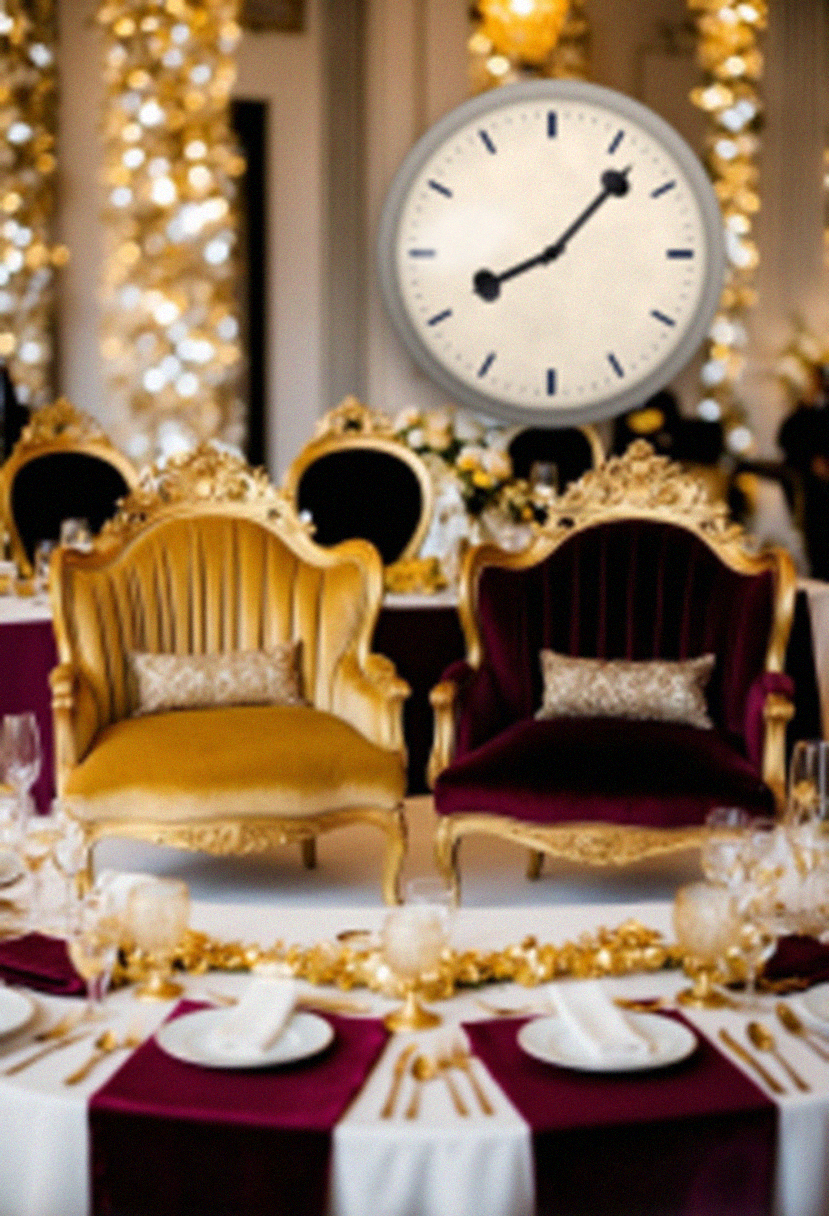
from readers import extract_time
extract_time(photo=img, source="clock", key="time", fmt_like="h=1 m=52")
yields h=8 m=7
